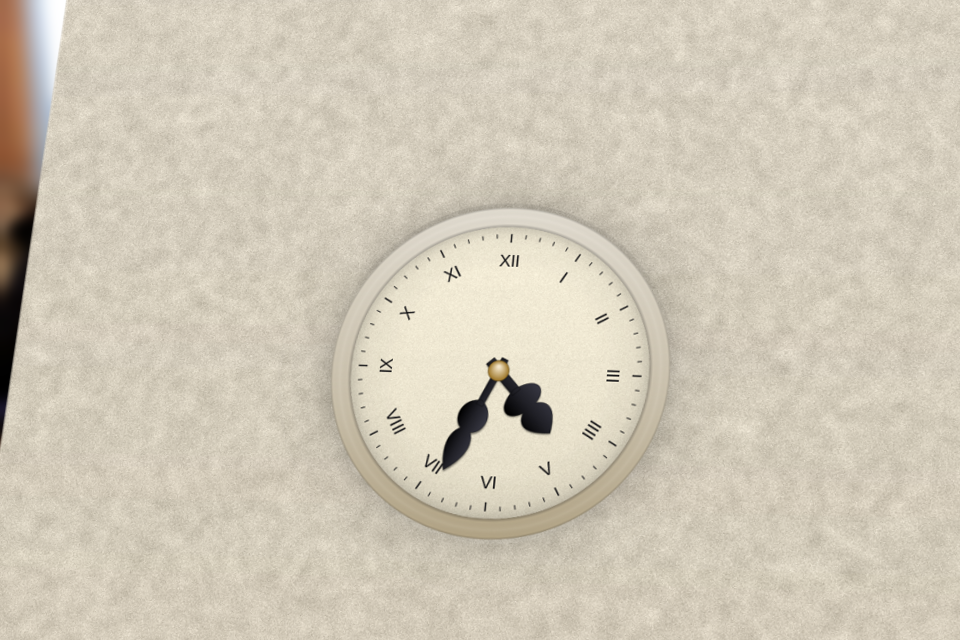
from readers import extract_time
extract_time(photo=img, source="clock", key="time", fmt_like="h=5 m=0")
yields h=4 m=34
